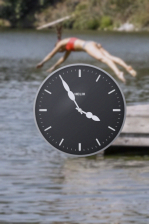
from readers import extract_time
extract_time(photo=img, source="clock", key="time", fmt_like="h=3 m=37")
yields h=3 m=55
